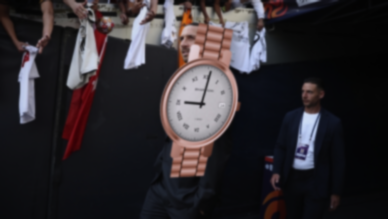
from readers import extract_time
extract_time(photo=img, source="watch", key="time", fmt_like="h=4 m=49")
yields h=9 m=1
